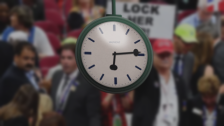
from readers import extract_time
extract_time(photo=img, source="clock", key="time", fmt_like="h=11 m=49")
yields h=6 m=14
